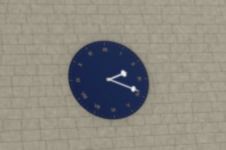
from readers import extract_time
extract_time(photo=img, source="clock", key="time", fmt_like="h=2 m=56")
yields h=2 m=19
